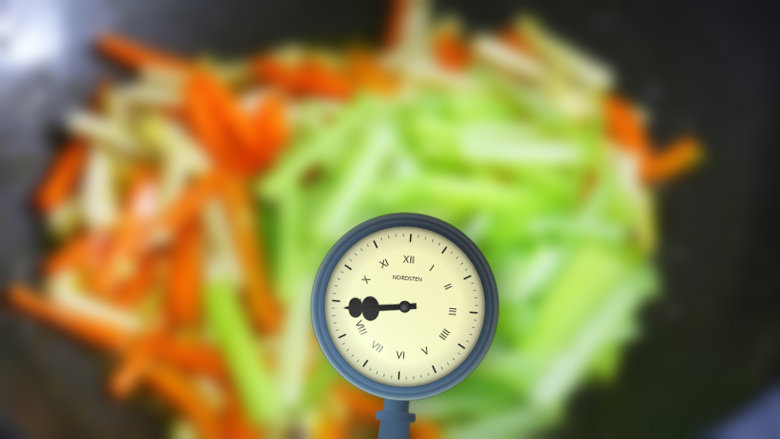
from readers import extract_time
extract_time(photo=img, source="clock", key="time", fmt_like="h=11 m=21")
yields h=8 m=44
